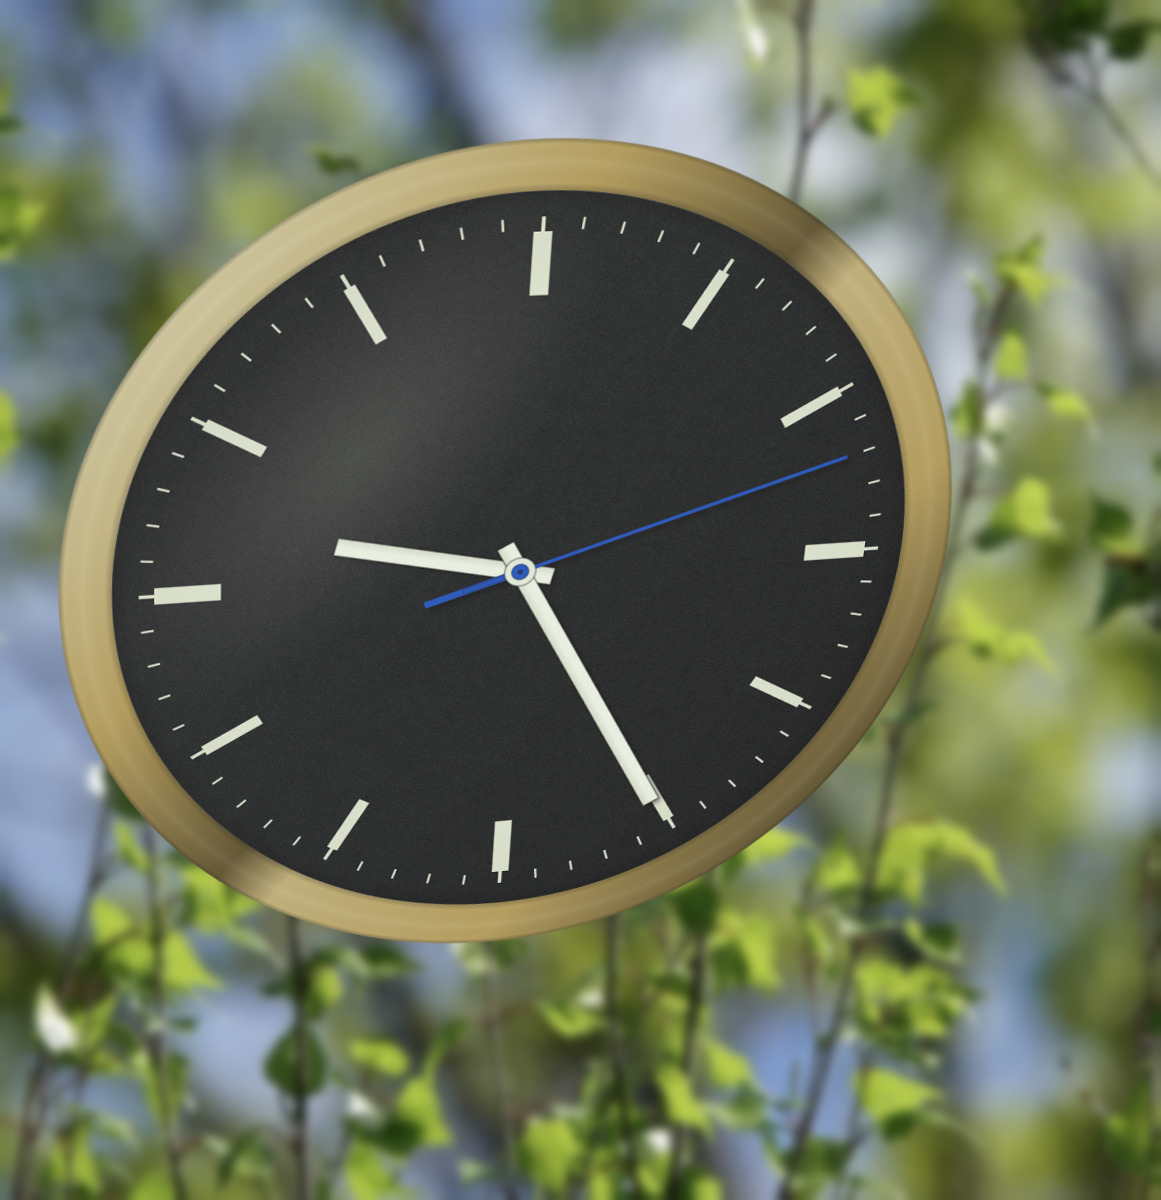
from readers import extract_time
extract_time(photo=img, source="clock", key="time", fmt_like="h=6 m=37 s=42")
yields h=9 m=25 s=12
